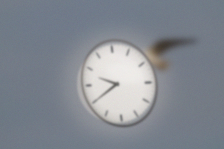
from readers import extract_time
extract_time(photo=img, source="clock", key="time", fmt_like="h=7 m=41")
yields h=9 m=40
